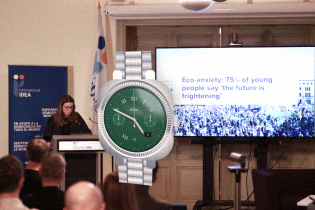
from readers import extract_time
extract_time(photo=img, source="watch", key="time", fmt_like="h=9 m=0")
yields h=4 m=49
